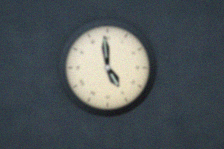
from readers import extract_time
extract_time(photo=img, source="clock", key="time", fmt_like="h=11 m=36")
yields h=4 m=59
